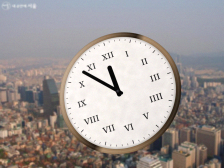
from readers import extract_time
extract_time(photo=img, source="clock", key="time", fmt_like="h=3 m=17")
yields h=11 m=53
